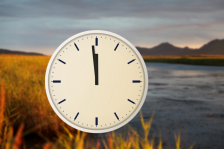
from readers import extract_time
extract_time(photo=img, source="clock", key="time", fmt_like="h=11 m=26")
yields h=11 m=59
